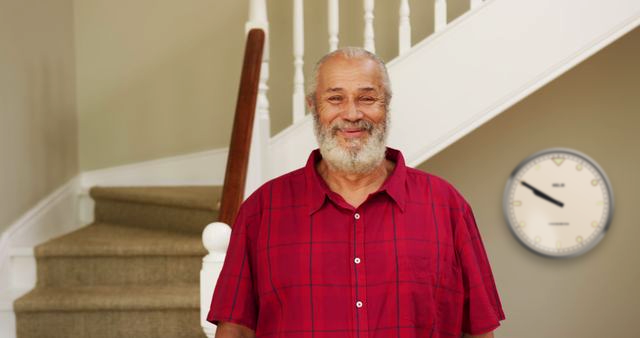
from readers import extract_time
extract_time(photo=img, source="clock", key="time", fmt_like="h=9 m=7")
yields h=9 m=50
